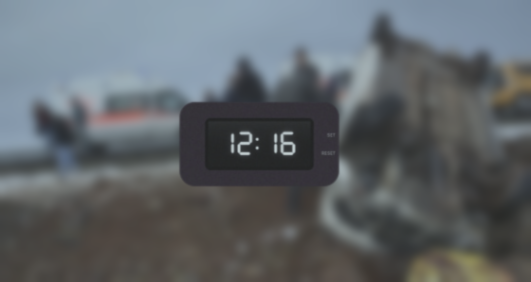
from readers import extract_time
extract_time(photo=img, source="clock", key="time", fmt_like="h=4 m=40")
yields h=12 m=16
